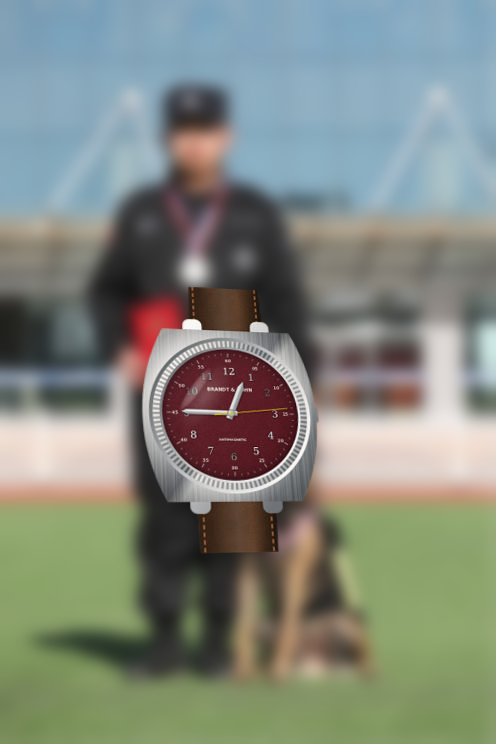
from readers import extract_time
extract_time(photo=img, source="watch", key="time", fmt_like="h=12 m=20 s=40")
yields h=12 m=45 s=14
